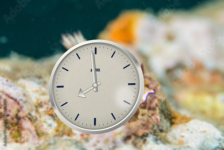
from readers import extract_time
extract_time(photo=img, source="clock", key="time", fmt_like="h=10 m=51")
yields h=7 m=59
